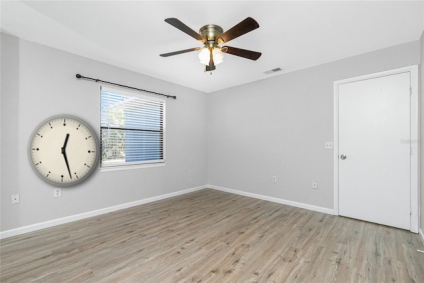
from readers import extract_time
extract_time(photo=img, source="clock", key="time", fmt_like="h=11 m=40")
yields h=12 m=27
